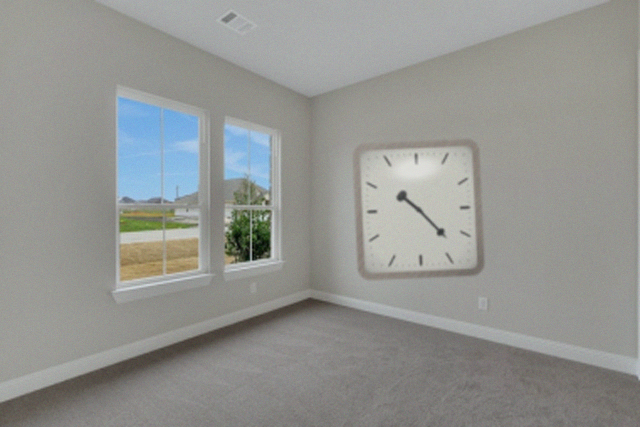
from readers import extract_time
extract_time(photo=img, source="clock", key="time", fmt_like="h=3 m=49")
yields h=10 m=23
